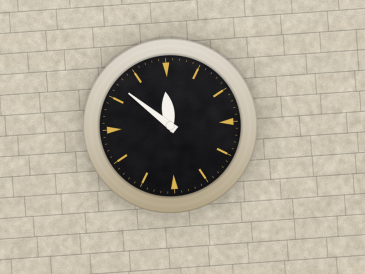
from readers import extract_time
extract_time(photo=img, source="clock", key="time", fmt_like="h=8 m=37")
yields h=11 m=52
